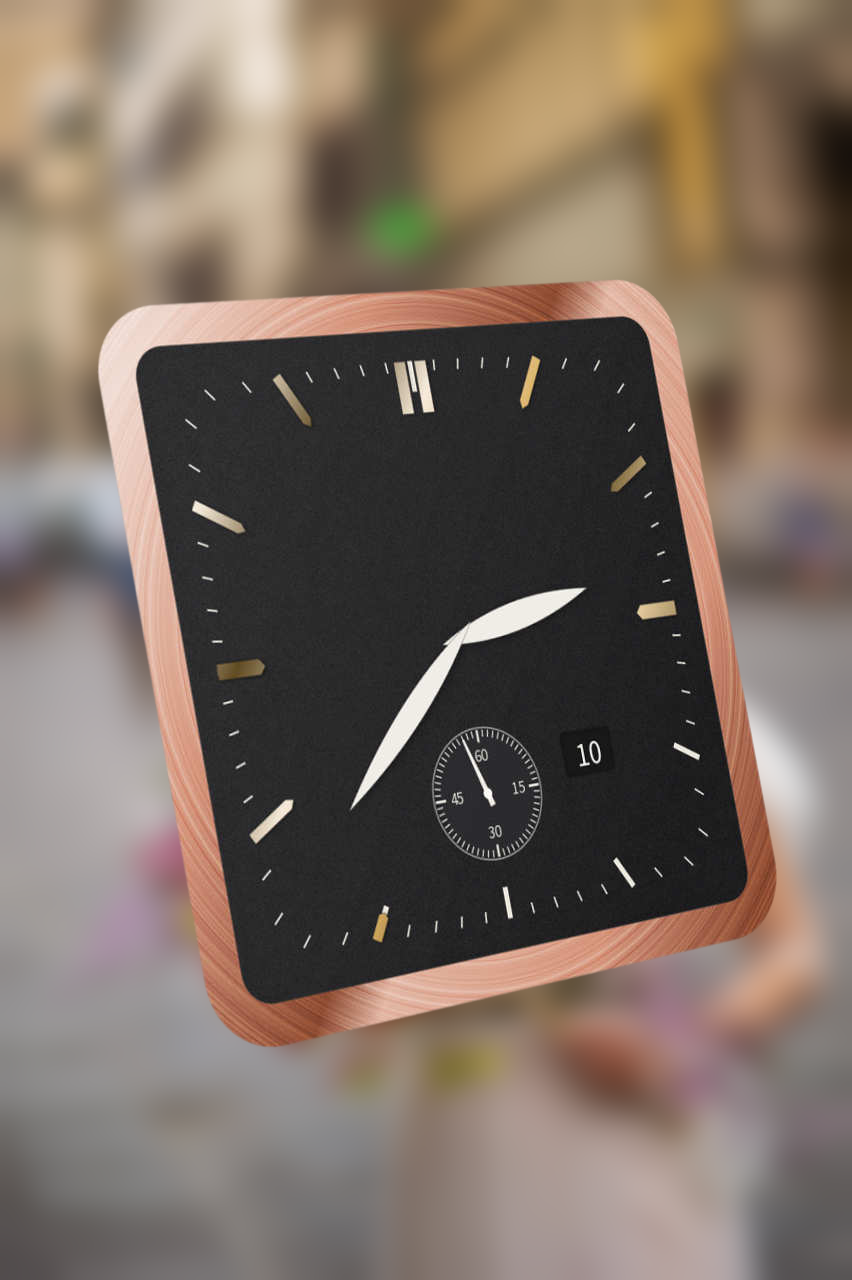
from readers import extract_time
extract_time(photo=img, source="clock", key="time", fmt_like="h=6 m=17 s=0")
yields h=2 m=37 s=57
